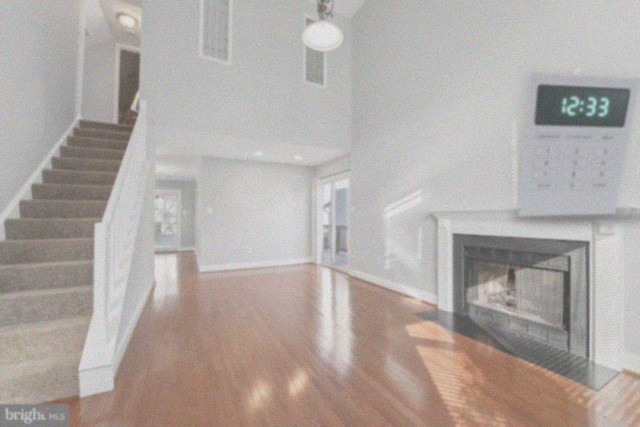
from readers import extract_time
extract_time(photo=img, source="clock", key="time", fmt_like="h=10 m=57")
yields h=12 m=33
